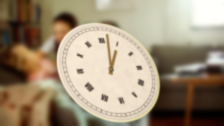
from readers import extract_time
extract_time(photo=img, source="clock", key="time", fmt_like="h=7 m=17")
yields h=1 m=2
